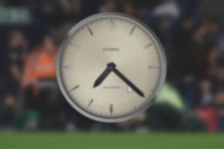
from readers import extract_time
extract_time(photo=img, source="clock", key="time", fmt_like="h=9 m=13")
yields h=7 m=22
